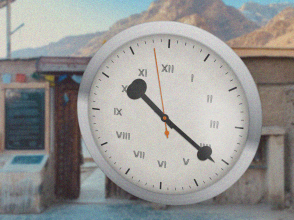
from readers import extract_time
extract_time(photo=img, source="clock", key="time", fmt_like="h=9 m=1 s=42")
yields h=10 m=20 s=58
